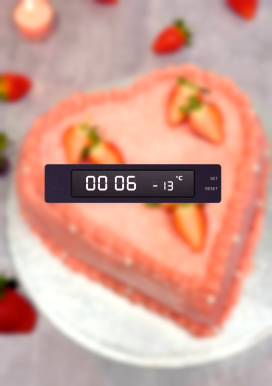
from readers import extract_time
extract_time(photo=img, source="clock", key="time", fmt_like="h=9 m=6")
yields h=0 m=6
